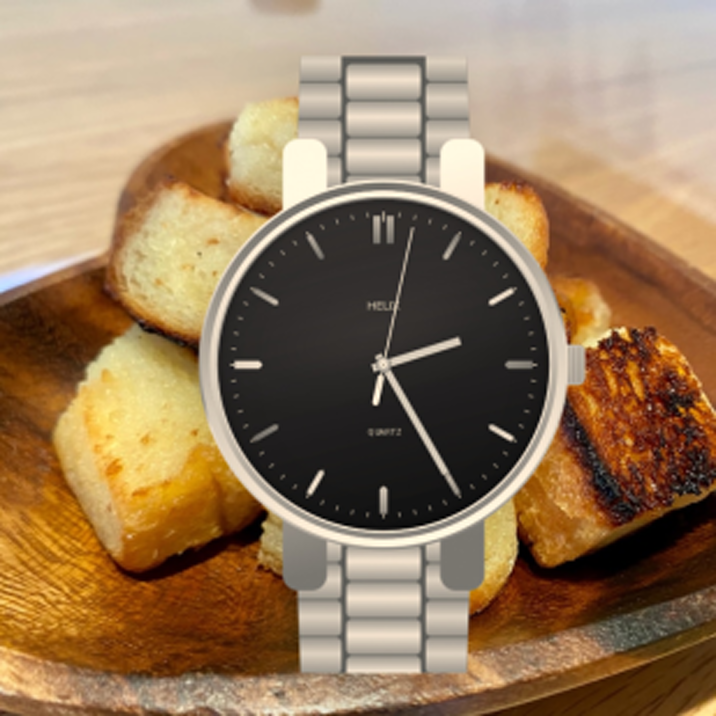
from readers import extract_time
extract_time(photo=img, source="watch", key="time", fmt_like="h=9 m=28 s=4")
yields h=2 m=25 s=2
